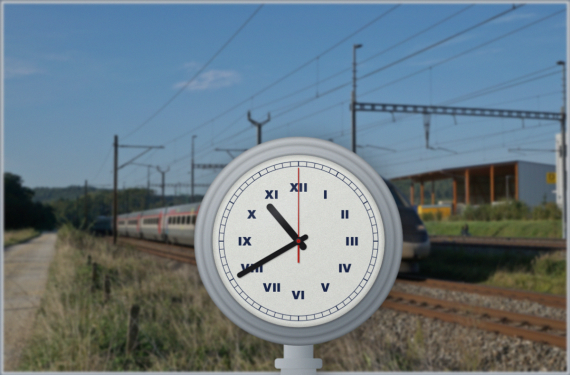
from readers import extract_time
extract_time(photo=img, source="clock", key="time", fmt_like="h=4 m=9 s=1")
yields h=10 m=40 s=0
